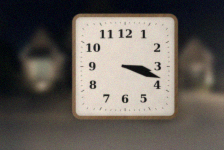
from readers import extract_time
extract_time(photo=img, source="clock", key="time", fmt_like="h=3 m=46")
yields h=3 m=18
